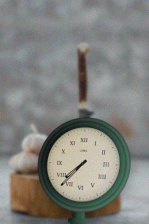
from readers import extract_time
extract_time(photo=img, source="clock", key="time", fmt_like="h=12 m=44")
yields h=7 m=37
